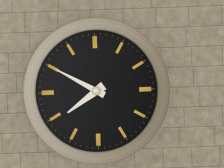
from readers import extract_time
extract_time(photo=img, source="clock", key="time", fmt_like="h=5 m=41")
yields h=7 m=50
